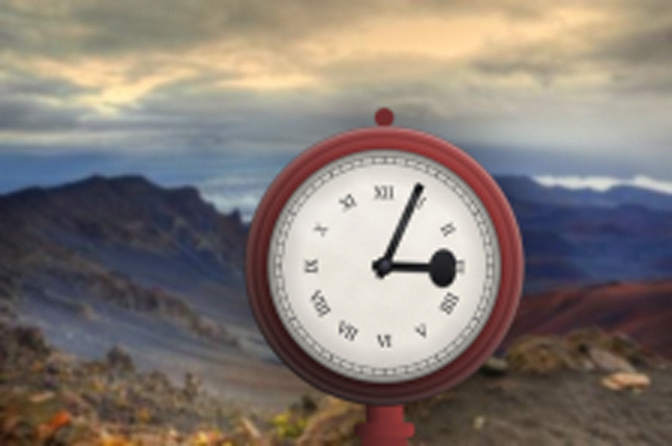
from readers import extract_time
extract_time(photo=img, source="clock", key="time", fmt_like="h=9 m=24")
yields h=3 m=4
